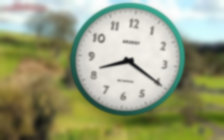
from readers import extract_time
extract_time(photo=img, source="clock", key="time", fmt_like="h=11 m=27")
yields h=8 m=20
